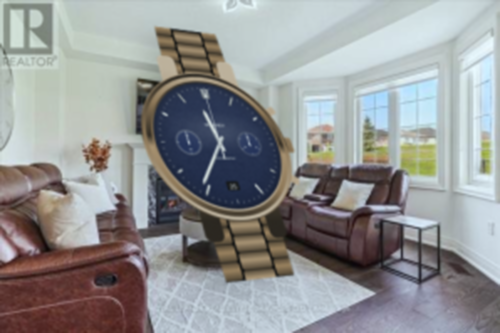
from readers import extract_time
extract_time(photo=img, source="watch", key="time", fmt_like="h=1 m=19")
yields h=11 m=36
